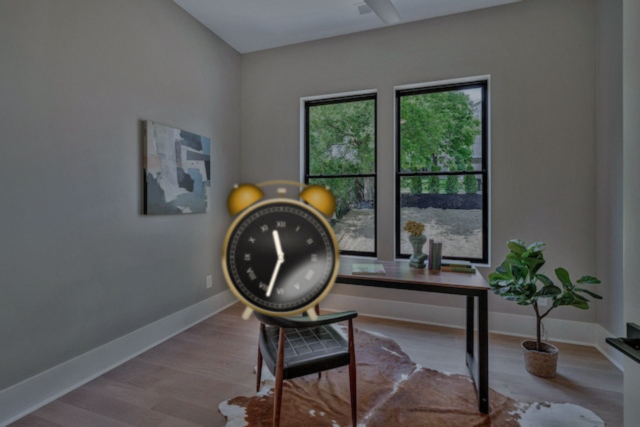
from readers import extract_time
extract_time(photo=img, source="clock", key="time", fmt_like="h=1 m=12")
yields h=11 m=33
